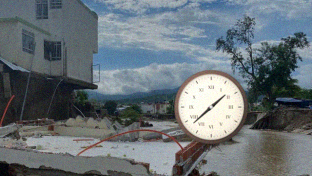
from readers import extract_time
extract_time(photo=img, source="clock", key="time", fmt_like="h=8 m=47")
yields h=1 m=38
